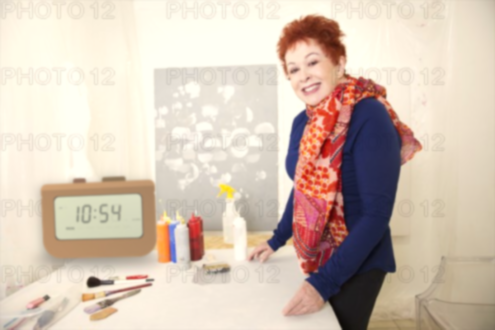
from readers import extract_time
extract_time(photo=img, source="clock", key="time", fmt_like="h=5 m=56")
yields h=10 m=54
